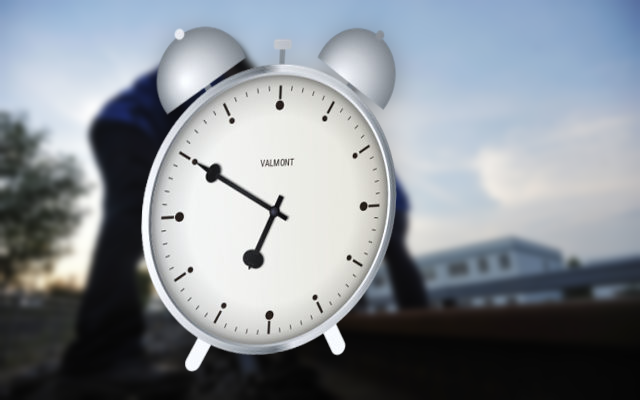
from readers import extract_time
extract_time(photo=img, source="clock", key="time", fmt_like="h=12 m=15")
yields h=6 m=50
